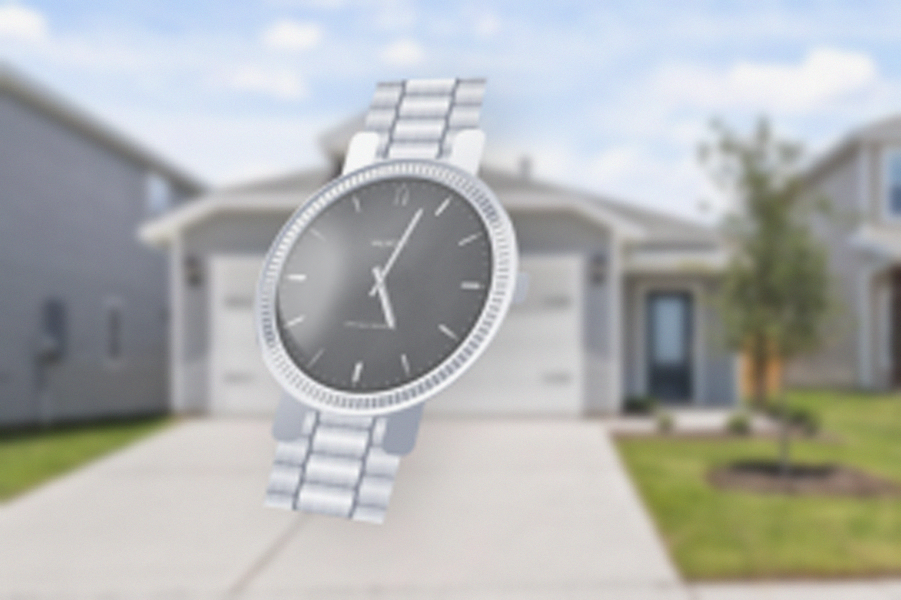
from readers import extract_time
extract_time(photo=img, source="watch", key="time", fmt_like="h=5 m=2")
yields h=5 m=3
